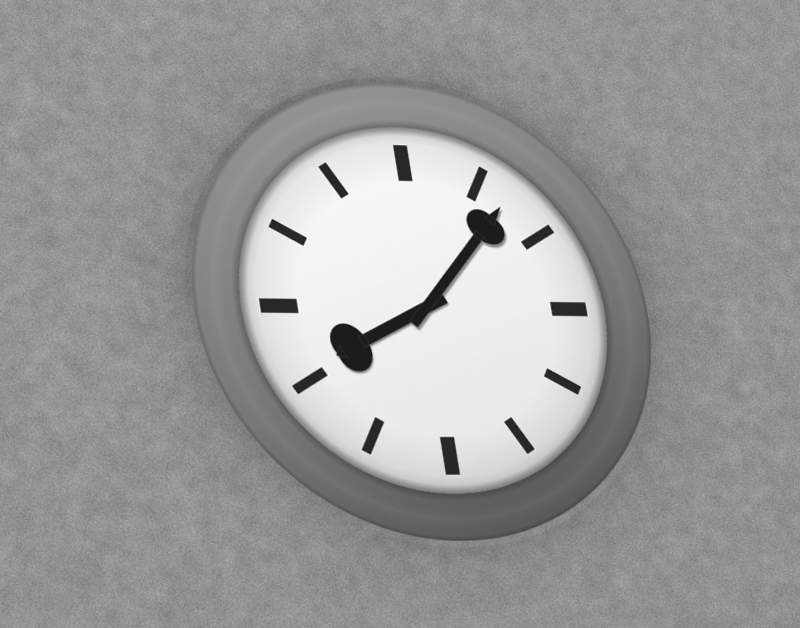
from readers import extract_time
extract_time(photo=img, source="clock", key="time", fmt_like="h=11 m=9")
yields h=8 m=7
